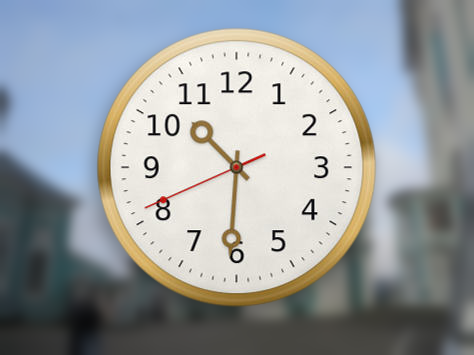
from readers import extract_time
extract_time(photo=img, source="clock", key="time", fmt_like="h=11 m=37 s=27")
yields h=10 m=30 s=41
